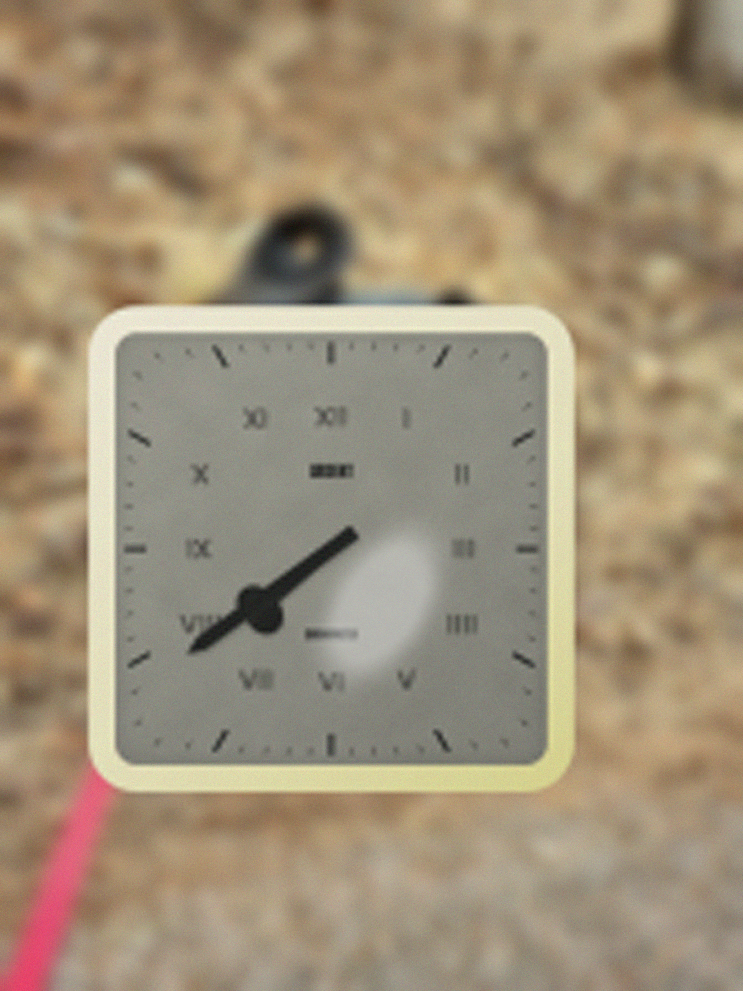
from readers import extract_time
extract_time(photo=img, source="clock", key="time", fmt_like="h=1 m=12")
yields h=7 m=39
